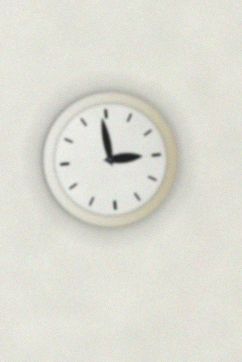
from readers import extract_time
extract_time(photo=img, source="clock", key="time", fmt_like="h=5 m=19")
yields h=2 m=59
